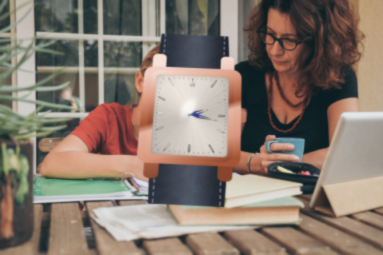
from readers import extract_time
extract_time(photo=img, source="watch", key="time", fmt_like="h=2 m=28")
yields h=2 m=17
